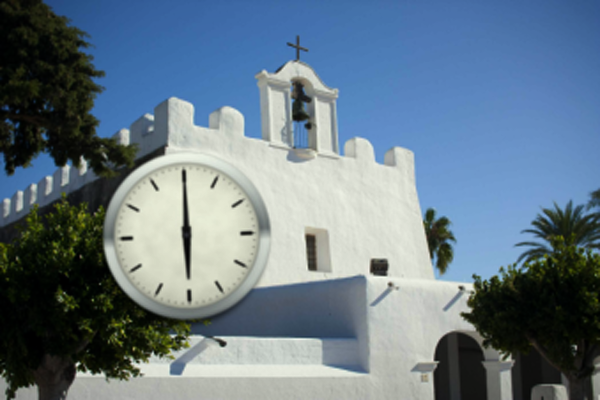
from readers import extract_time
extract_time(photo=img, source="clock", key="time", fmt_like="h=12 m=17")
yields h=6 m=0
